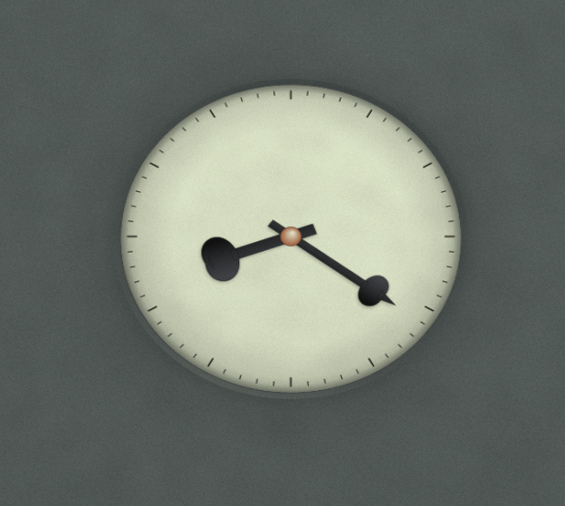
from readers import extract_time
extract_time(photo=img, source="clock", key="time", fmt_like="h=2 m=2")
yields h=8 m=21
